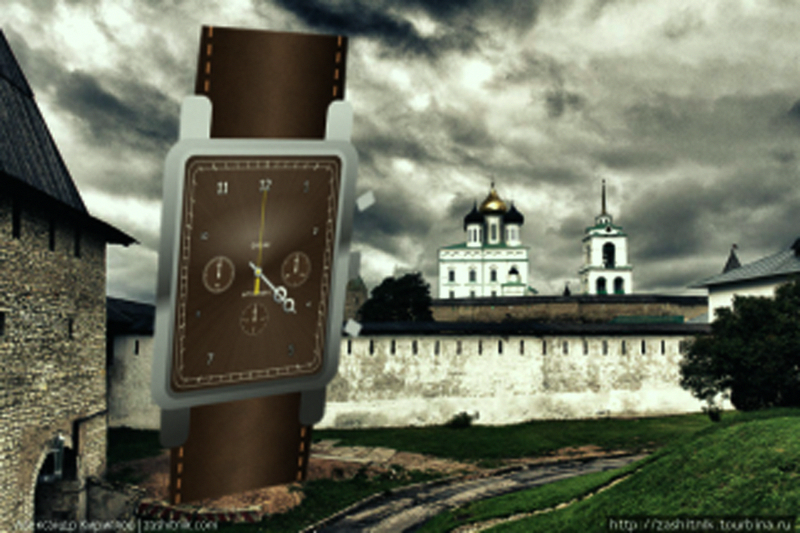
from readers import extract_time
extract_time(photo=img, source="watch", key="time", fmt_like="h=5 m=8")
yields h=4 m=22
